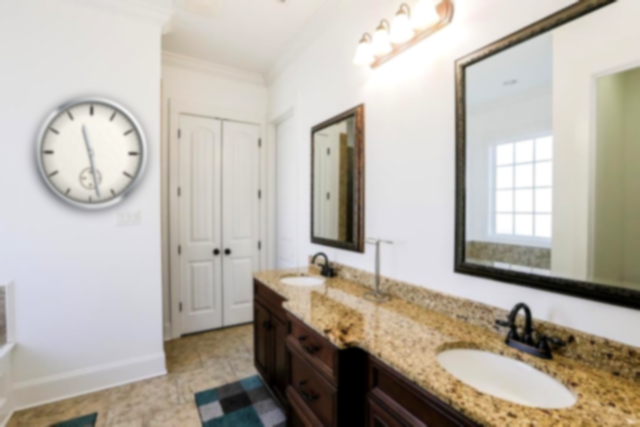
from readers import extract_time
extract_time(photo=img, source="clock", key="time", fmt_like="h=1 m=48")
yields h=11 m=28
